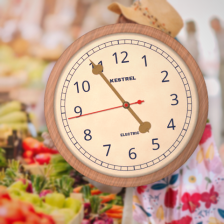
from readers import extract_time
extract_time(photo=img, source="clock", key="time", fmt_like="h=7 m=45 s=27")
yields h=4 m=54 s=44
